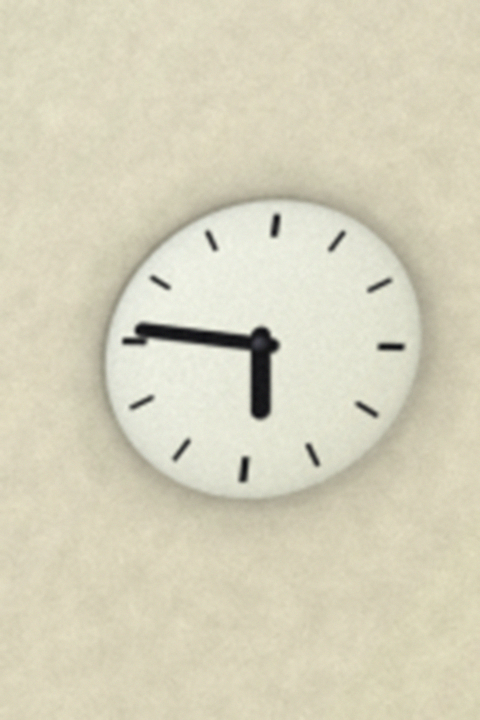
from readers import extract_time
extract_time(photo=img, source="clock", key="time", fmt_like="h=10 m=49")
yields h=5 m=46
